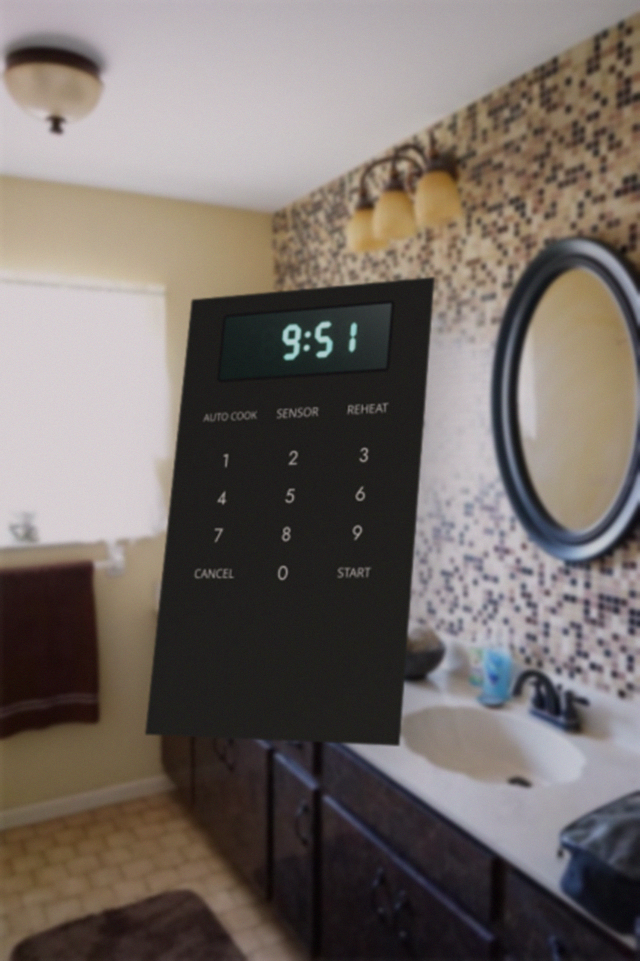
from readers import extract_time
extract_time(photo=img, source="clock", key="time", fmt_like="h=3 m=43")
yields h=9 m=51
